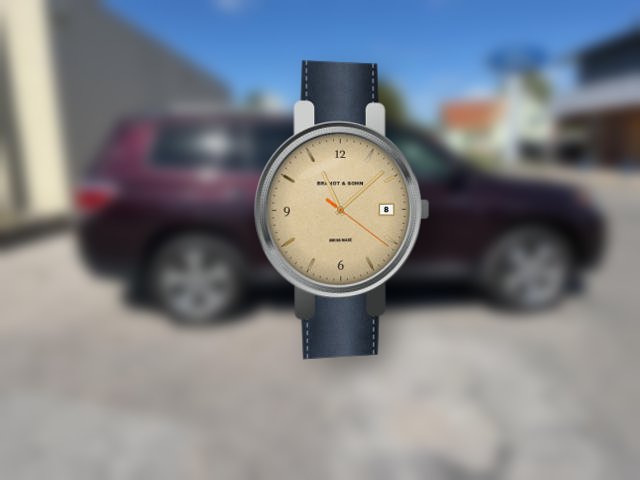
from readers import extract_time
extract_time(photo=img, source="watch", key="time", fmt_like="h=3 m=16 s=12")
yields h=11 m=8 s=21
